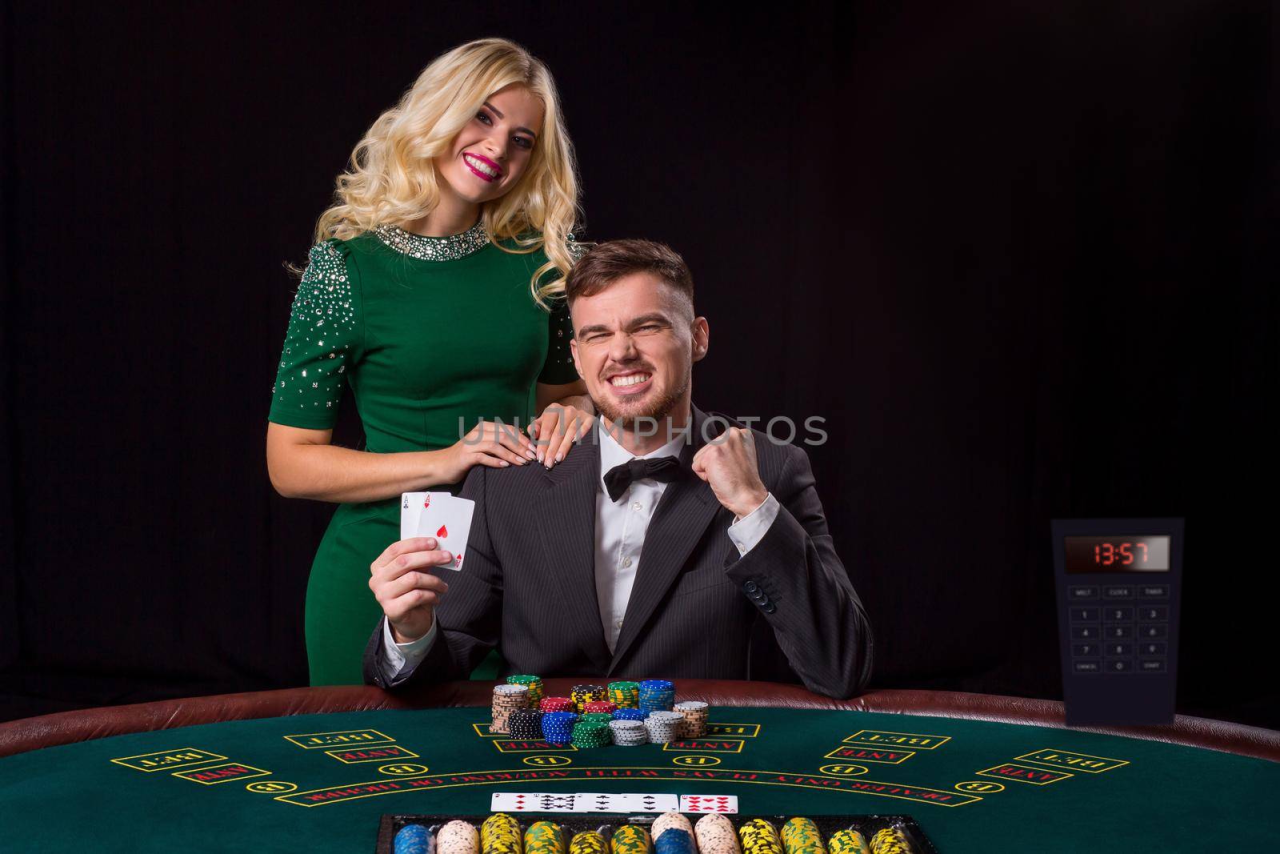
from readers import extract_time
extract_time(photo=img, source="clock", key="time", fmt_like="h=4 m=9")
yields h=13 m=57
